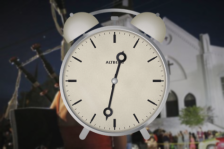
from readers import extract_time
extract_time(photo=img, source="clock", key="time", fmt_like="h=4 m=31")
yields h=12 m=32
